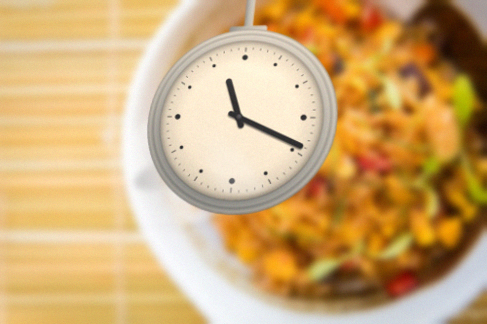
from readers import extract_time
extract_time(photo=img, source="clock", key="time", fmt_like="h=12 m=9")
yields h=11 m=19
